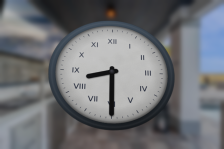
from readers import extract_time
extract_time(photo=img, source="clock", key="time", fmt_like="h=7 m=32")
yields h=8 m=30
